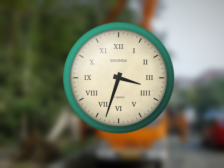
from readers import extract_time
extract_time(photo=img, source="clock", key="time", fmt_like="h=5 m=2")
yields h=3 m=33
